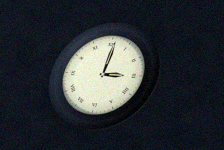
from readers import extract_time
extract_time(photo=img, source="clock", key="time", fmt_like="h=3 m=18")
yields h=3 m=1
